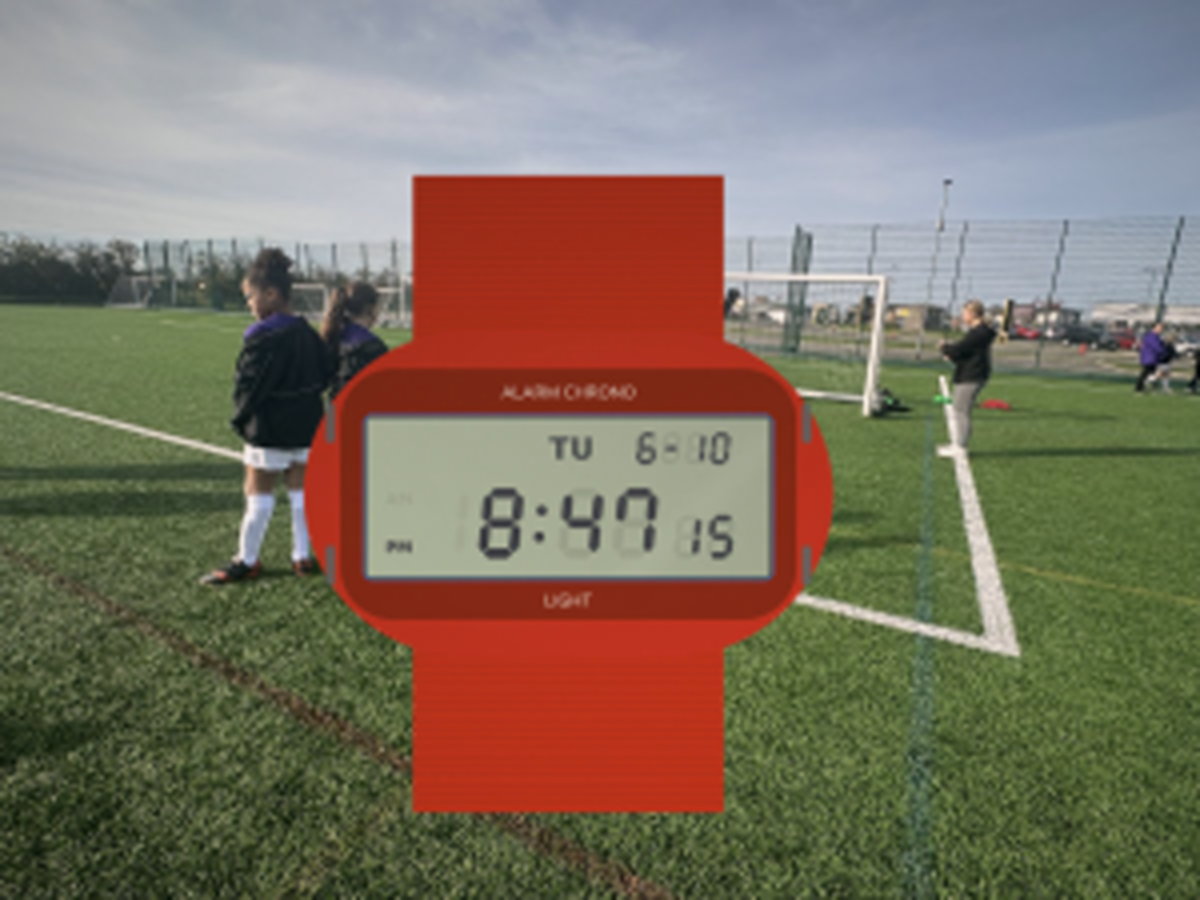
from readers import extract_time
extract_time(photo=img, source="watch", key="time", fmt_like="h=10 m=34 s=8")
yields h=8 m=47 s=15
